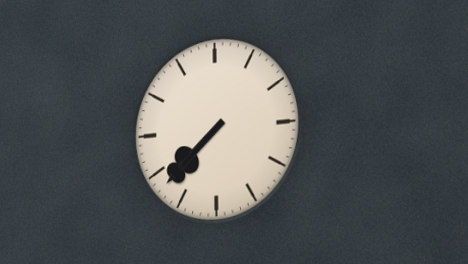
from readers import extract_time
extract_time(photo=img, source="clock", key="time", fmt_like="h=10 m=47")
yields h=7 m=38
